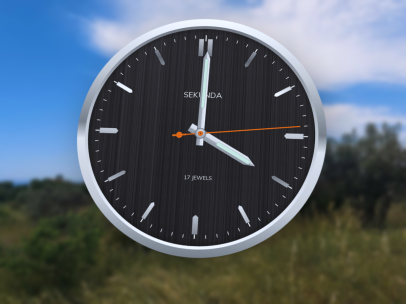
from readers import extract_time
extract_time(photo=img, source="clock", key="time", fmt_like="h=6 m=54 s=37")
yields h=4 m=0 s=14
